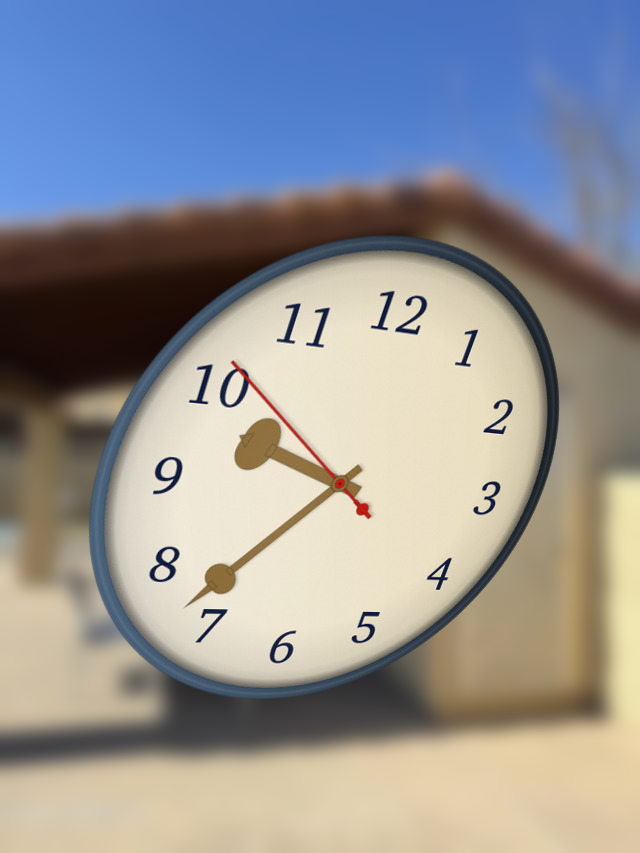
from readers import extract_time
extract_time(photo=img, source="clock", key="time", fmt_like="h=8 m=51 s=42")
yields h=9 m=36 s=51
